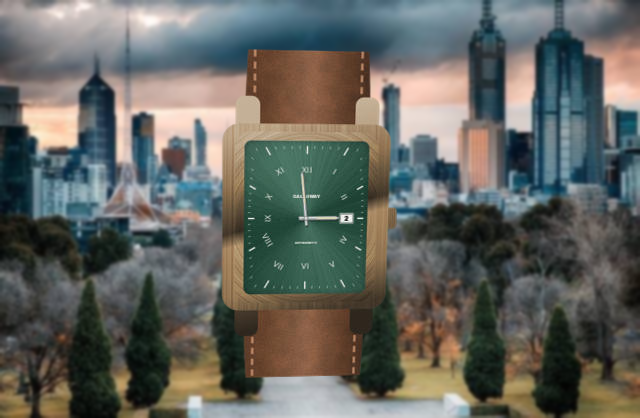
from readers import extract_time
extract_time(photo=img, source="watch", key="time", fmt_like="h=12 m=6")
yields h=2 m=59
